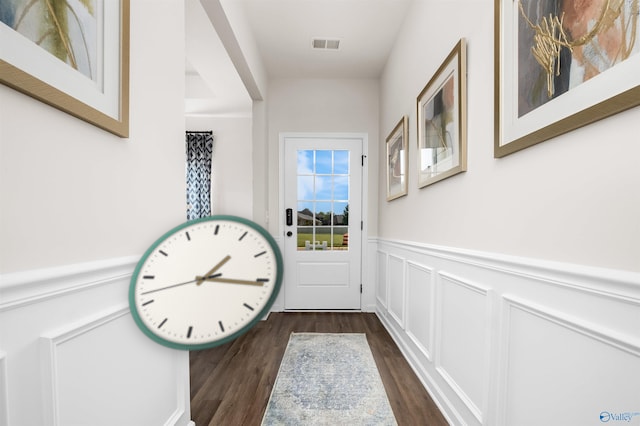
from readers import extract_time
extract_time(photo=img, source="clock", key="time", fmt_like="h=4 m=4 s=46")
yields h=1 m=15 s=42
